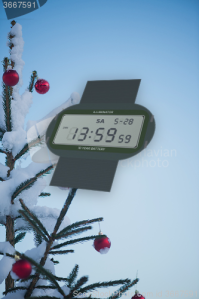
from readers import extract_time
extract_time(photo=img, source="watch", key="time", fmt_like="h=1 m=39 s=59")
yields h=13 m=59 s=59
